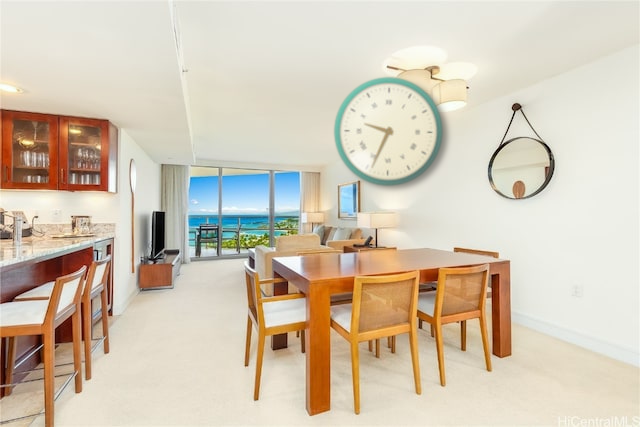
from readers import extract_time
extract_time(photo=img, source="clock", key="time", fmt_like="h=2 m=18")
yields h=9 m=34
